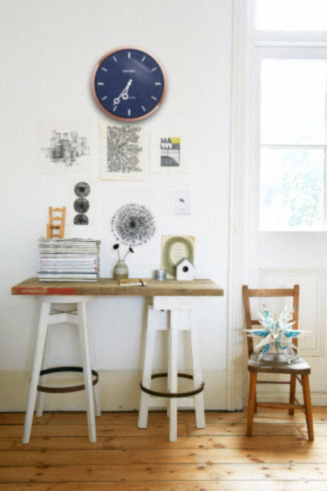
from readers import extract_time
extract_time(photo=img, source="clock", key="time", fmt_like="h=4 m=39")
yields h=6 m=36
